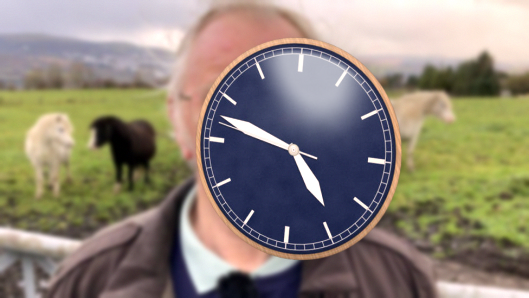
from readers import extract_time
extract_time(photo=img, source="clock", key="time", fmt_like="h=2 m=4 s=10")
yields h=4 m=47 s=47
